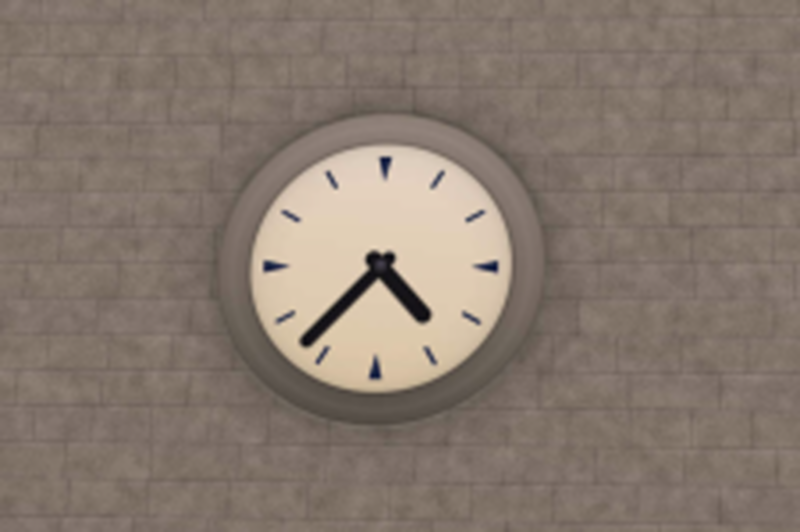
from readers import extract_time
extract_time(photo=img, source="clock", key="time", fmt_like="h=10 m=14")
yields h=4 m=37
